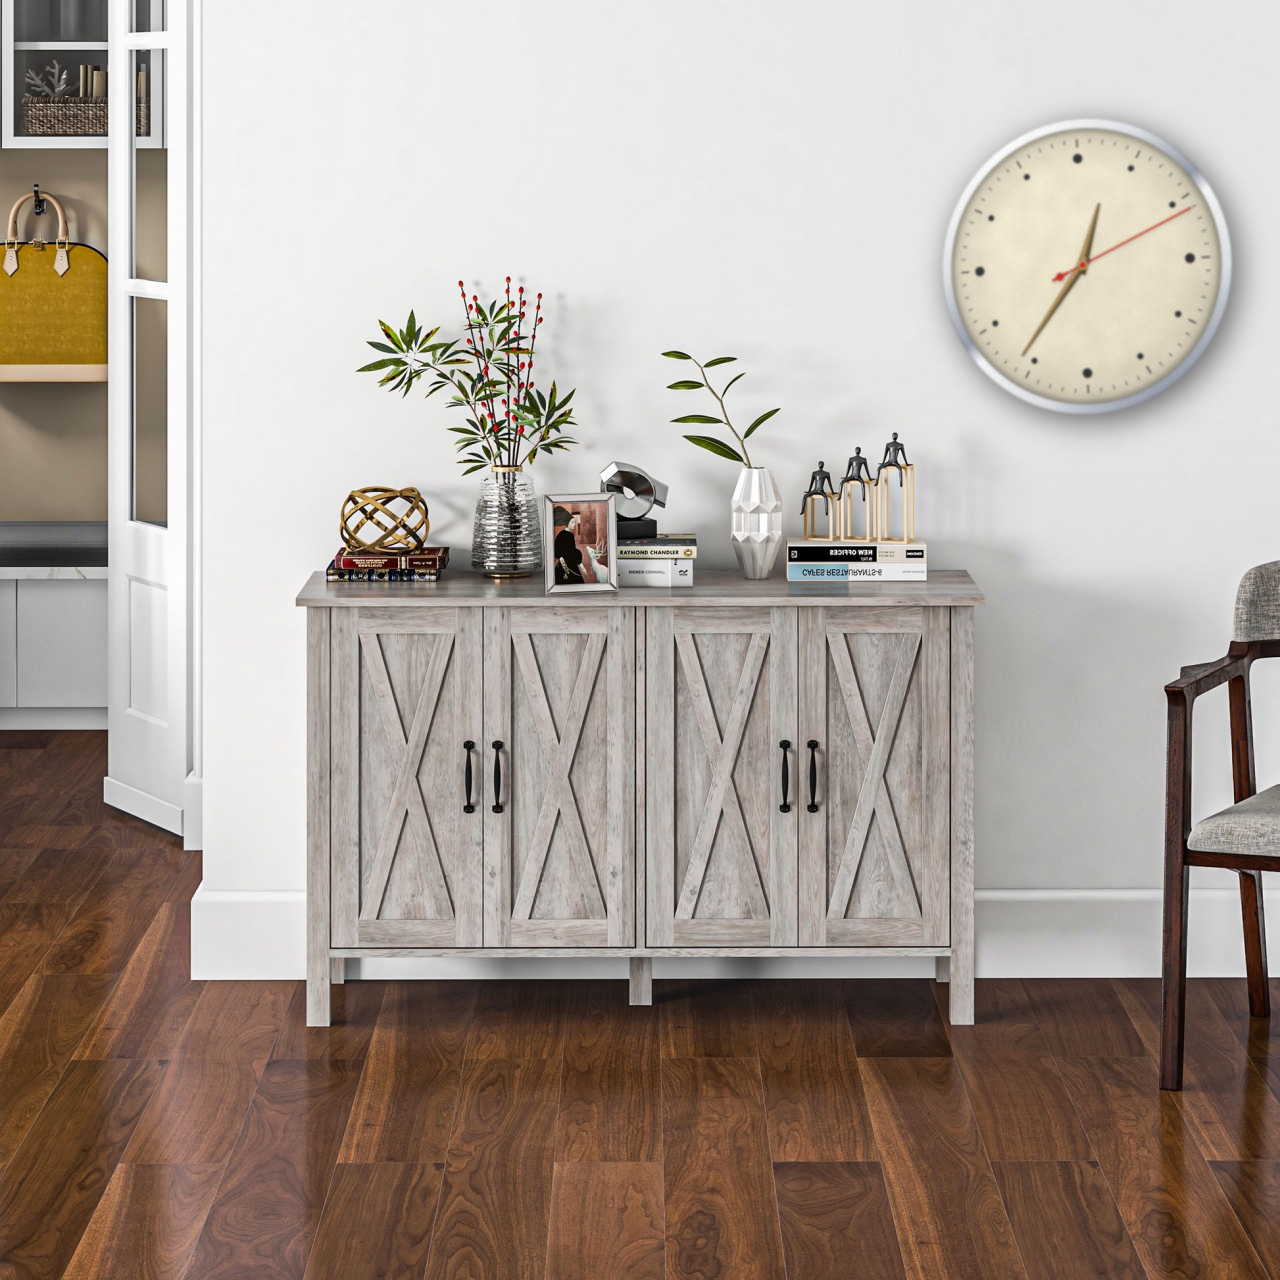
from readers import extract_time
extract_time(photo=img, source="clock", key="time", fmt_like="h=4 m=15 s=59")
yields h=12 m=36 s=11
